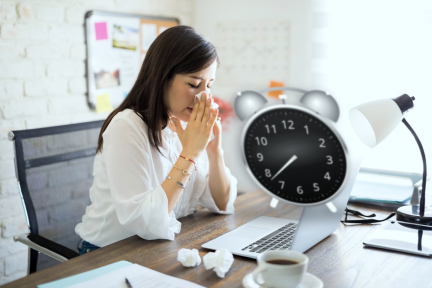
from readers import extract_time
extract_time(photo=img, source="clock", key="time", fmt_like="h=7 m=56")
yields h=7 m=38
